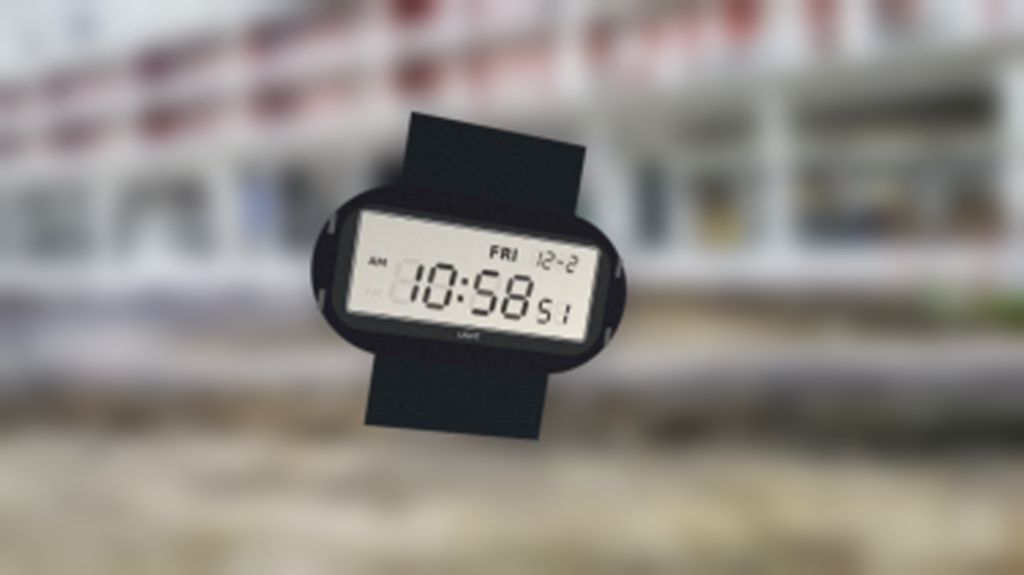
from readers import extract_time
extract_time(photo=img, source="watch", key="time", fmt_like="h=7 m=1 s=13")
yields h=10 m=58 s=51
